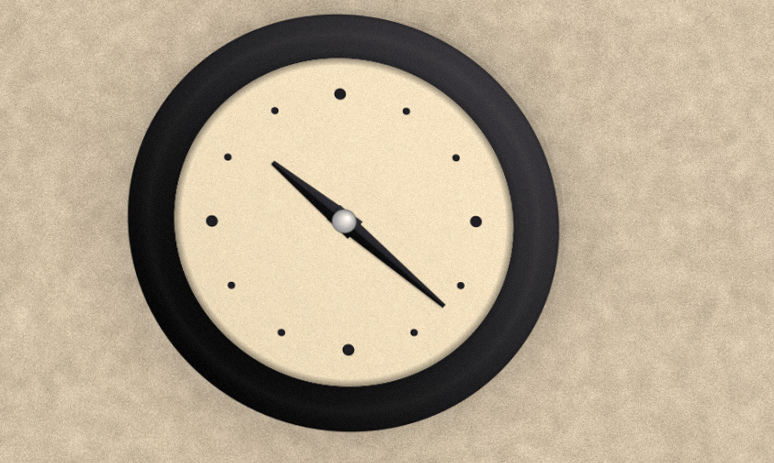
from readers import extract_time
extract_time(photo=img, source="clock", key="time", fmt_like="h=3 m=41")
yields h=10 m=22
